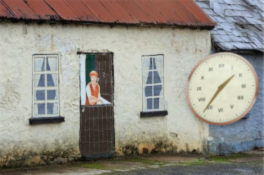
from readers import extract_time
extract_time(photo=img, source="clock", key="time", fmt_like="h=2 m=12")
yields h=1 m=36
